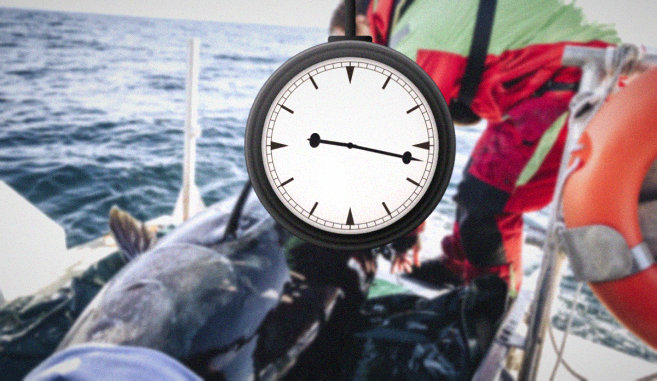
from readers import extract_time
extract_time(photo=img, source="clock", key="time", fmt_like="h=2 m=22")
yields h=9 m=17
